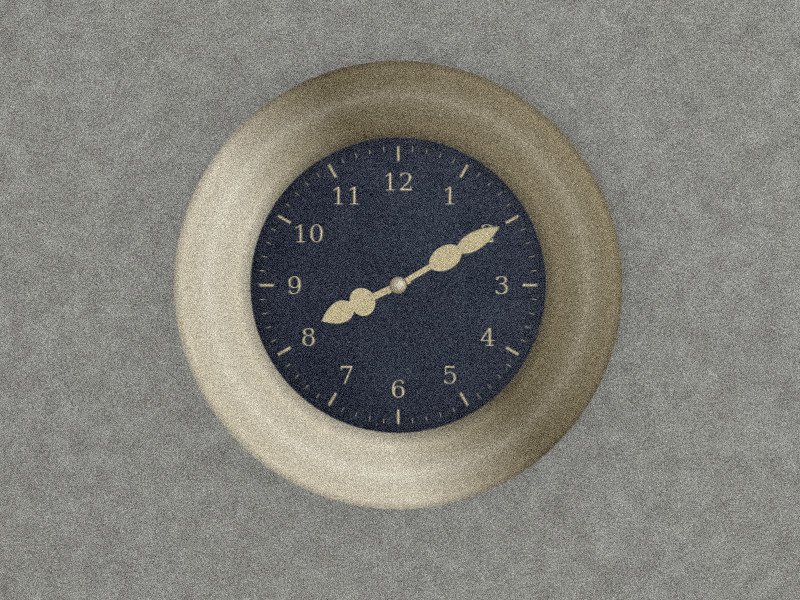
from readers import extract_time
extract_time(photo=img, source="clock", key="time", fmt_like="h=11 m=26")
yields h=8 m=10
